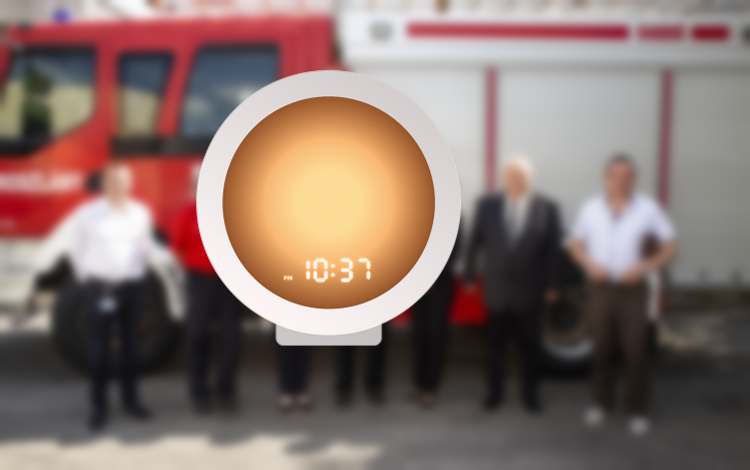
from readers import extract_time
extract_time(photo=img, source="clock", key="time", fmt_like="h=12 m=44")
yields h=10 m=37
